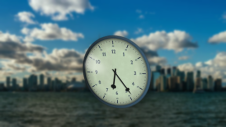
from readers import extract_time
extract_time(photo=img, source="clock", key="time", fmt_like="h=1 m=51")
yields h=6 m=24
